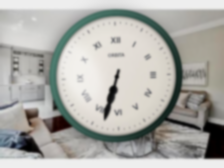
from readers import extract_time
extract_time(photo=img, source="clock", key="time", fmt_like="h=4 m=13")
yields h=6 m=33
